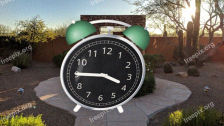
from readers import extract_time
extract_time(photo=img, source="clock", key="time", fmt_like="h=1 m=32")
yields h=3 m=45
